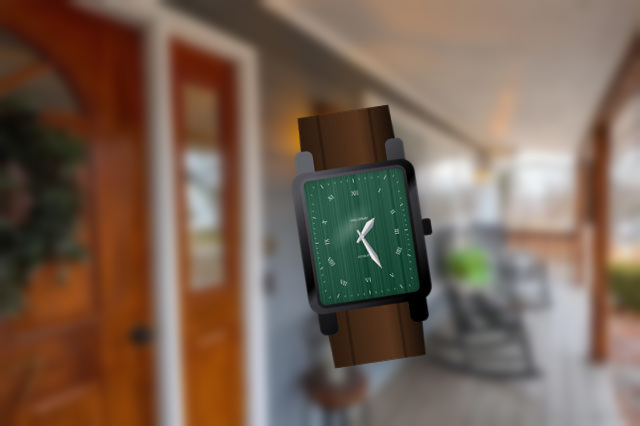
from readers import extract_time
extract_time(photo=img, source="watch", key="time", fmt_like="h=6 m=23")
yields h=1 m=26
